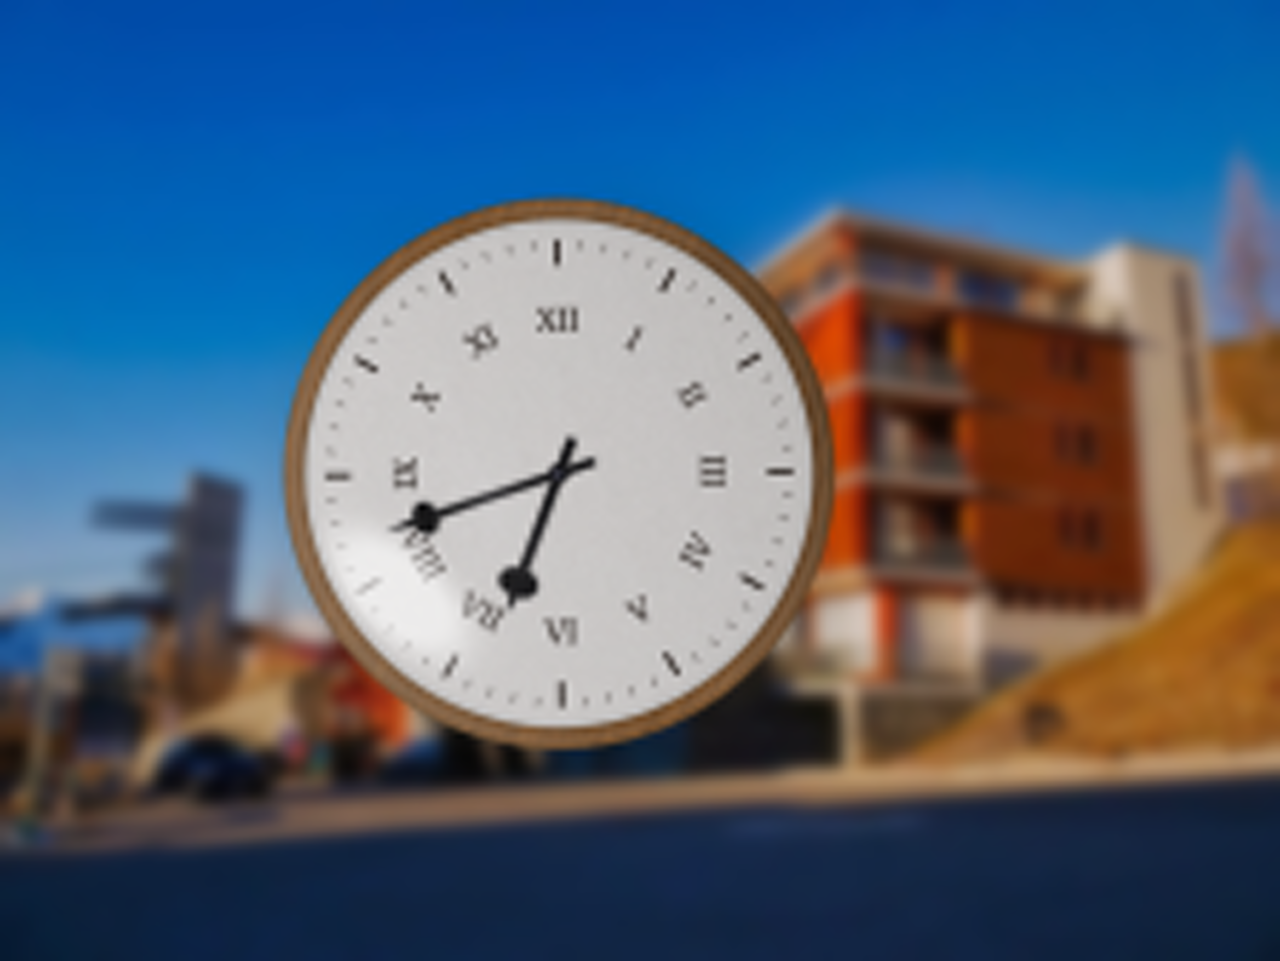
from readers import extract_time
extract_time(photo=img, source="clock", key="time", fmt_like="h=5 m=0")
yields h=6 m=42
